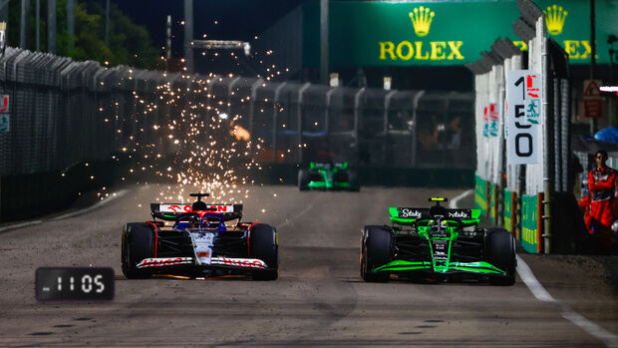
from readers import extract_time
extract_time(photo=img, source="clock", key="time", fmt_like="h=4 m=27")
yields h=11 m=5
